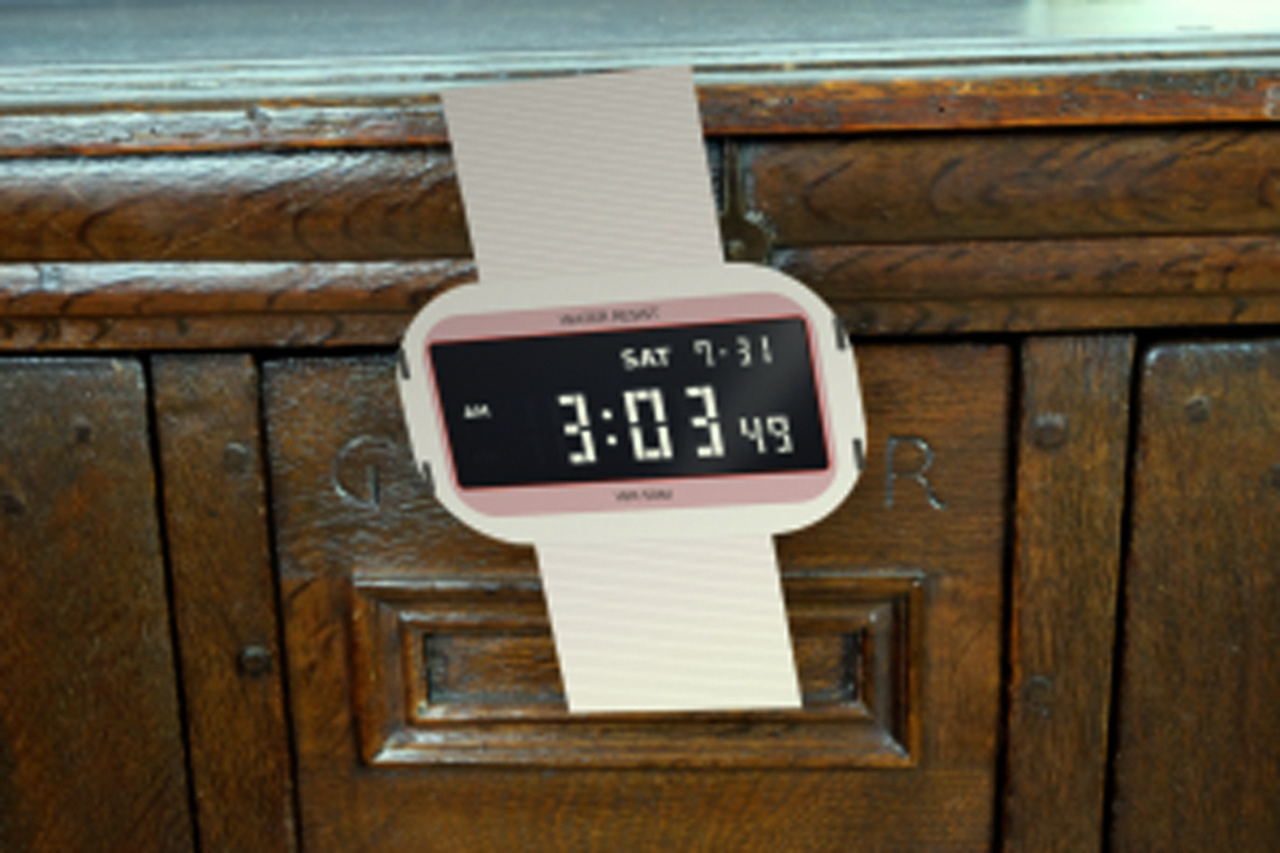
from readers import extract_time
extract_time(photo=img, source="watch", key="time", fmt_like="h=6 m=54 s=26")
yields h=3 m=3 s=49
